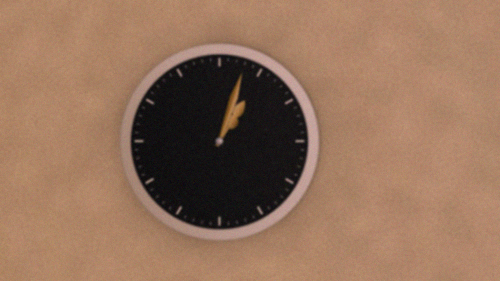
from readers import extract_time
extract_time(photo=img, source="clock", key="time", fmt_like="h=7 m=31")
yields h=1 m=3
